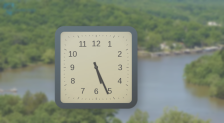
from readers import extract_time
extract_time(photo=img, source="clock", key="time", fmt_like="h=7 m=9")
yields h=5 m=26
